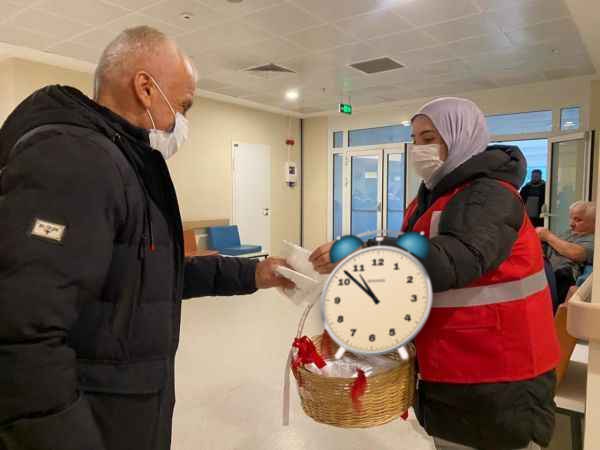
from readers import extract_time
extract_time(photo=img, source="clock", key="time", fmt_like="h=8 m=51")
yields h=10 m=52
